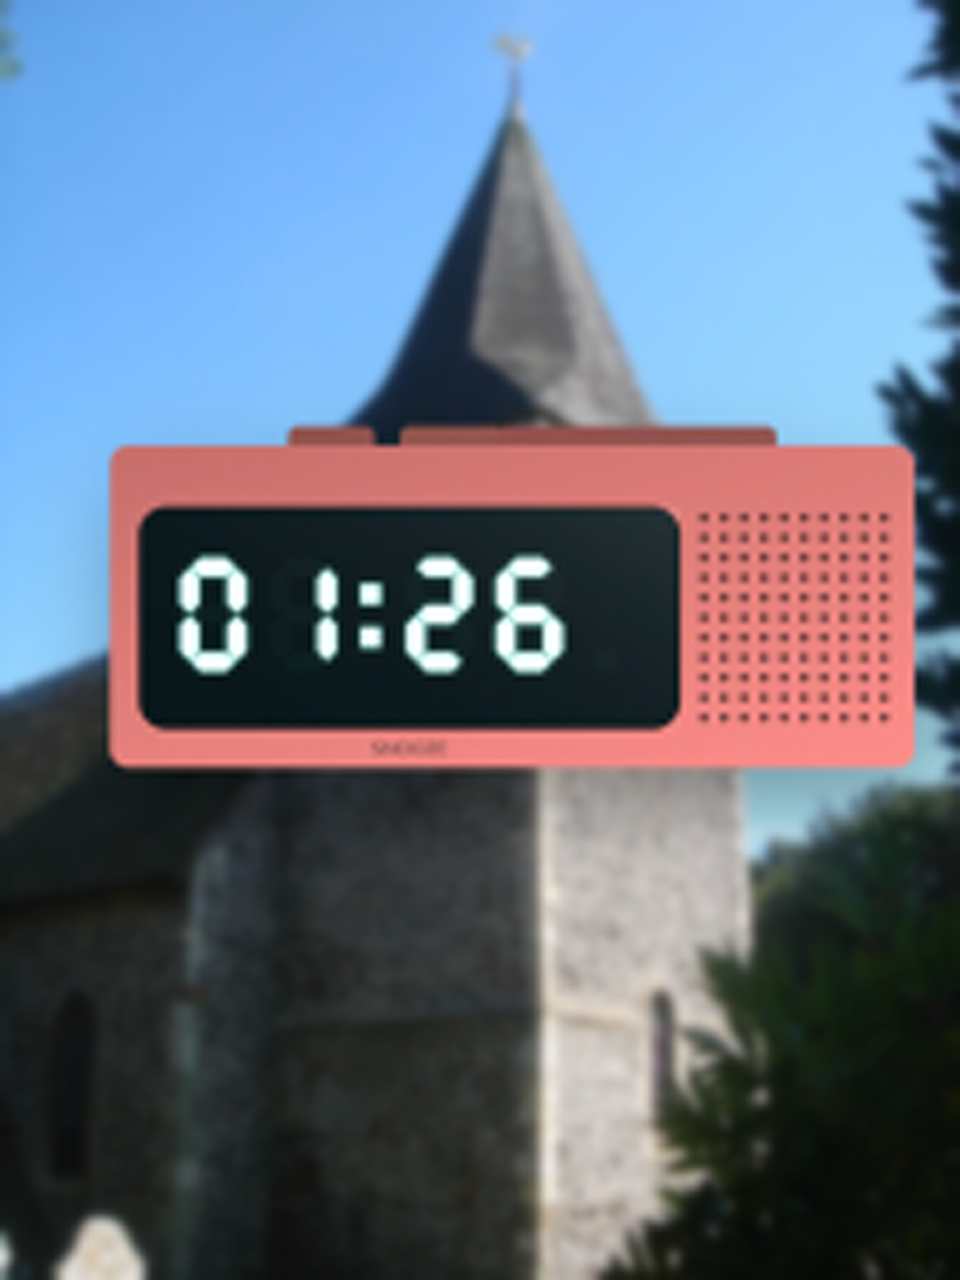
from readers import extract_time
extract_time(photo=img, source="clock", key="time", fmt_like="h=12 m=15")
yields h=1 m=26
